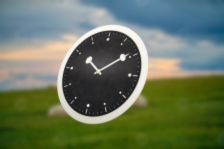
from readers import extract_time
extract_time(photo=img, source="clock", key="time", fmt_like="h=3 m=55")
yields h=10 m=9
